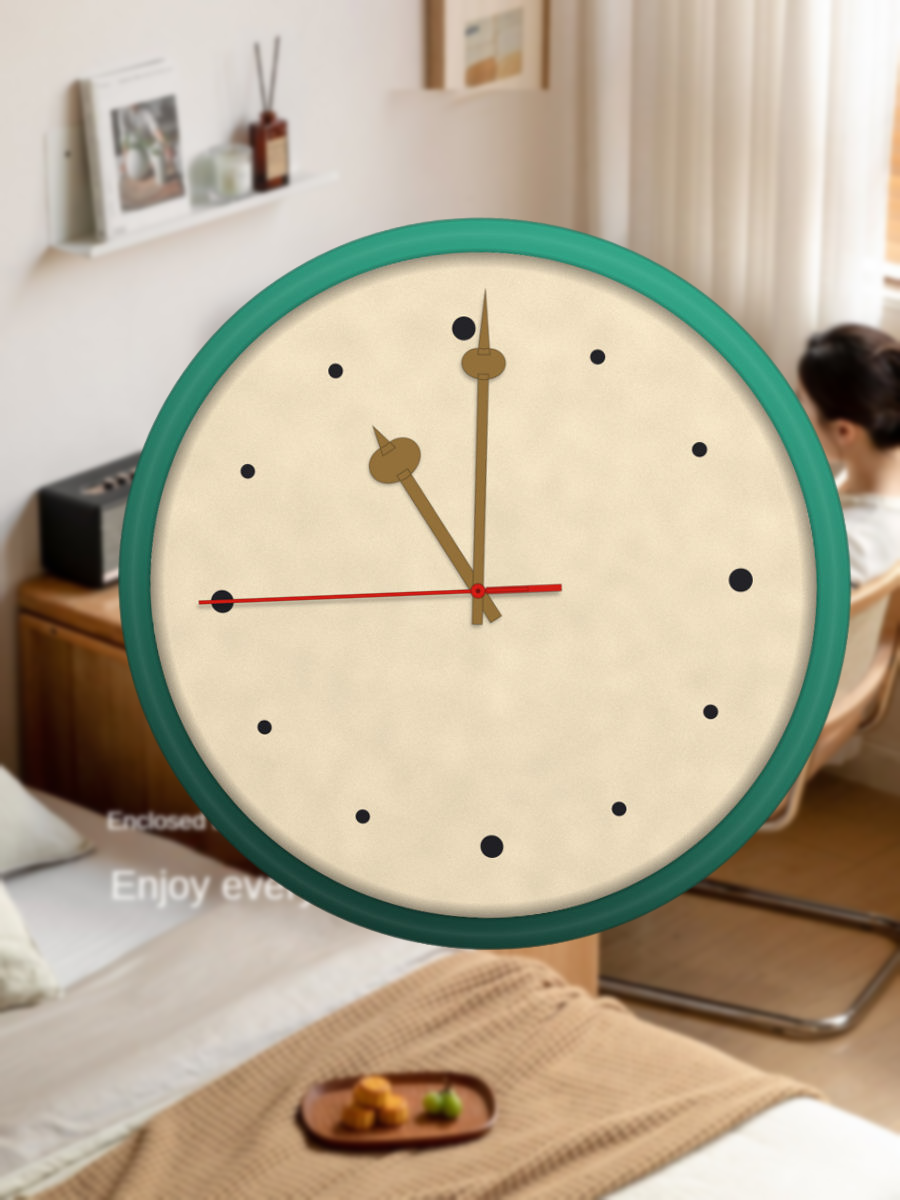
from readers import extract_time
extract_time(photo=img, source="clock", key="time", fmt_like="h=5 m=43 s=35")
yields h=11 m=0 s=45
